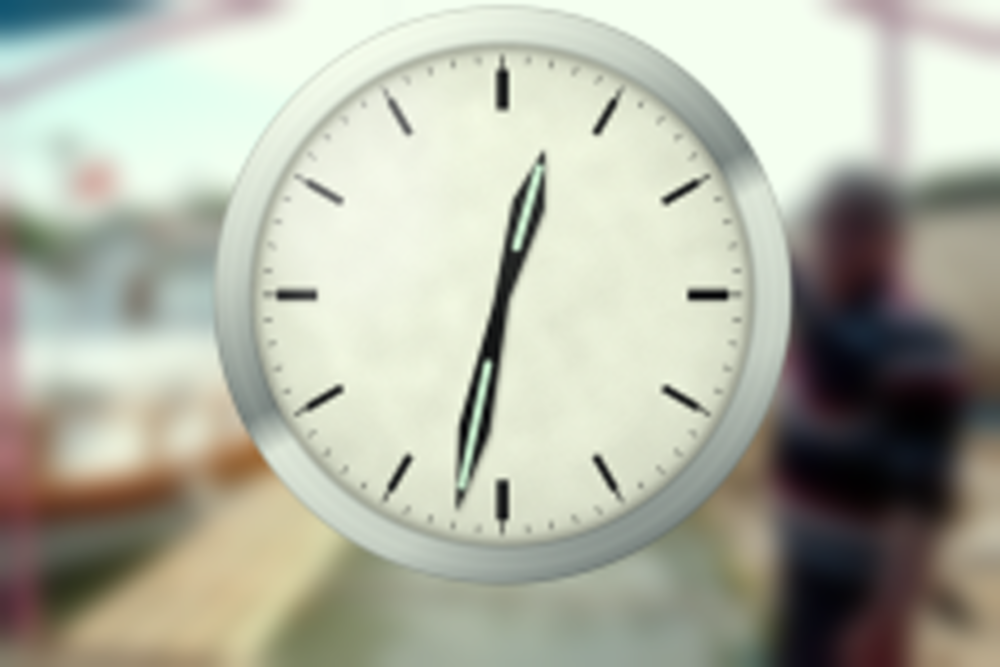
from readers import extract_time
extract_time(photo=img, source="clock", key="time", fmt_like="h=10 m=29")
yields h=12 m=32
